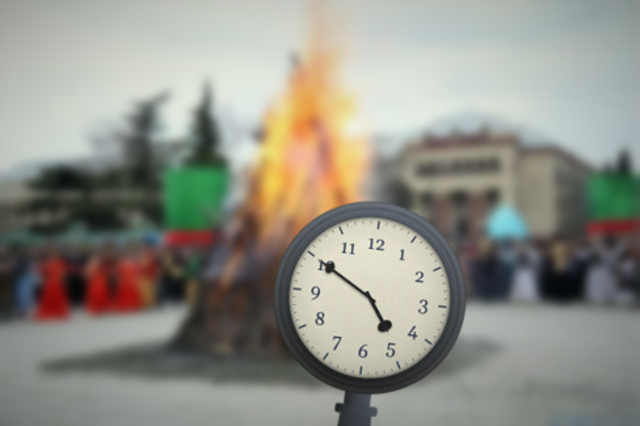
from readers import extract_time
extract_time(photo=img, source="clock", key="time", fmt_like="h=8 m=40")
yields h=4 m=50
